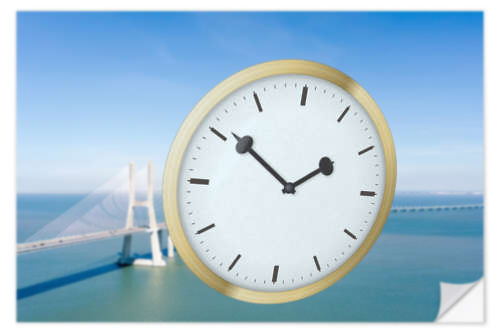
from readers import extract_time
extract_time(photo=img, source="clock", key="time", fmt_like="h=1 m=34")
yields h=1 m=51
